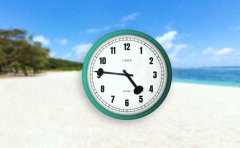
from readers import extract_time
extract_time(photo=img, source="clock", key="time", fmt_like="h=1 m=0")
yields h=4 m=46
